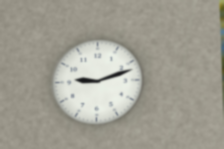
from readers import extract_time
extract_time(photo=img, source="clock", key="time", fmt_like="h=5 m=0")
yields h=9 m=12
